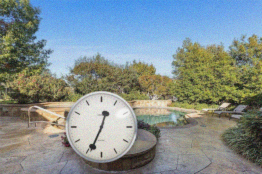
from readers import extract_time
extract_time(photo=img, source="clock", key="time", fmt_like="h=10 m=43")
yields h=12 m=34
